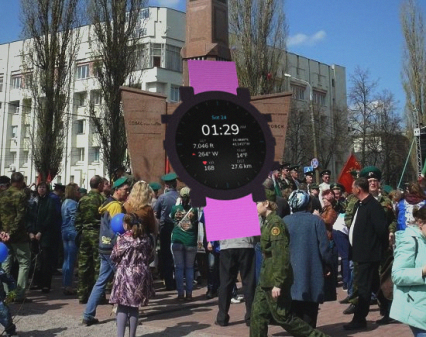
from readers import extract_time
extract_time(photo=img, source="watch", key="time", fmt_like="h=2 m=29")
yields h=1 m=29
